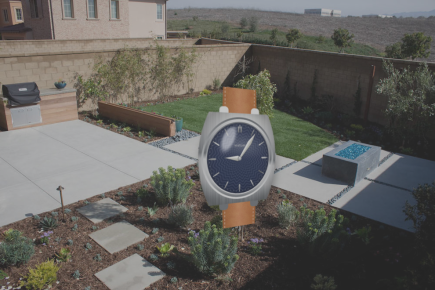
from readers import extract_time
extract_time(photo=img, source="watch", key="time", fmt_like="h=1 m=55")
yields h=9 m=6
